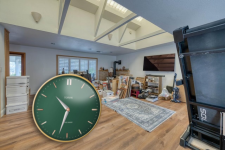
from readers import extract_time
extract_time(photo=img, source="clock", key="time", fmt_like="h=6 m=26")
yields h=10 m=33
